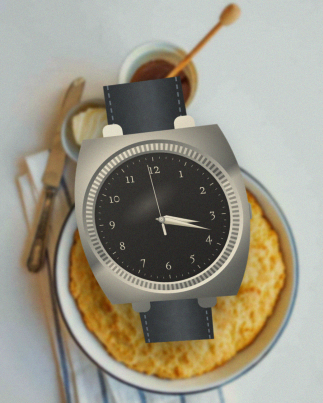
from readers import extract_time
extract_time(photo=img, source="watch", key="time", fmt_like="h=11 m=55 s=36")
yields h=3 m=17 s=59
